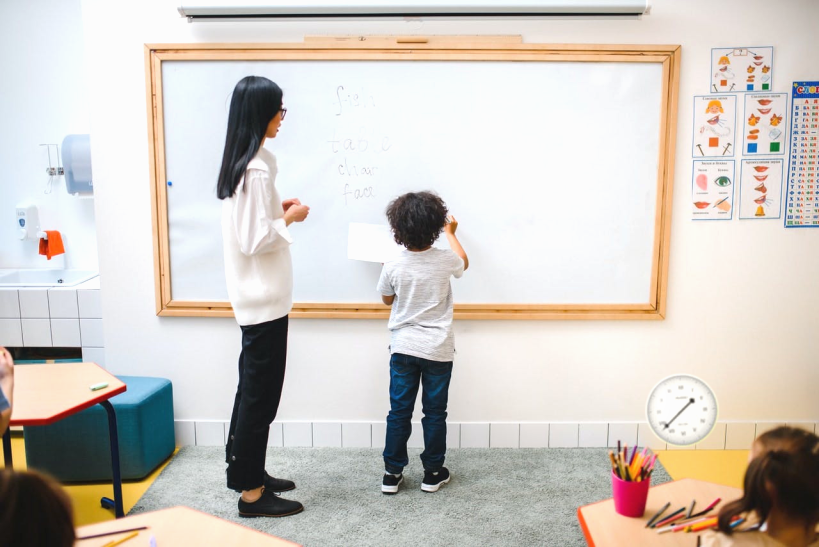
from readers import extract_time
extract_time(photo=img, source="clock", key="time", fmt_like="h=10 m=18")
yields h=1 m=38
